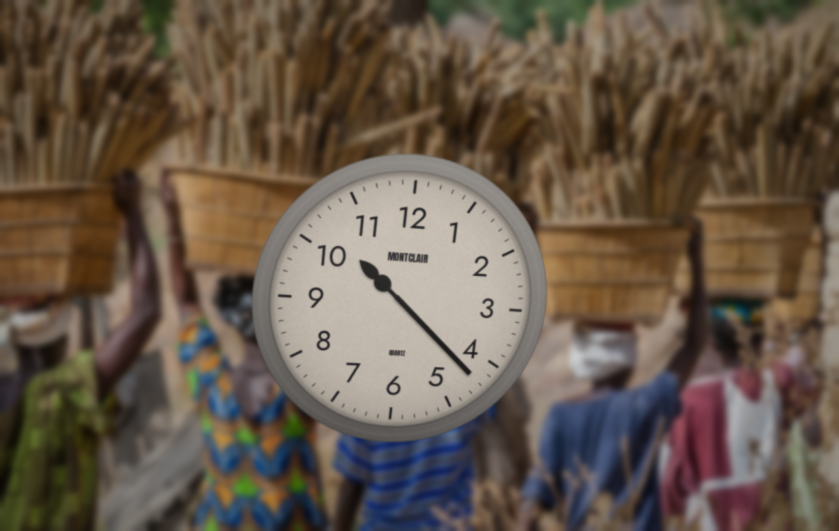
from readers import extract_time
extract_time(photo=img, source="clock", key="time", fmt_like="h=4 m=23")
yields h=10 m=22
